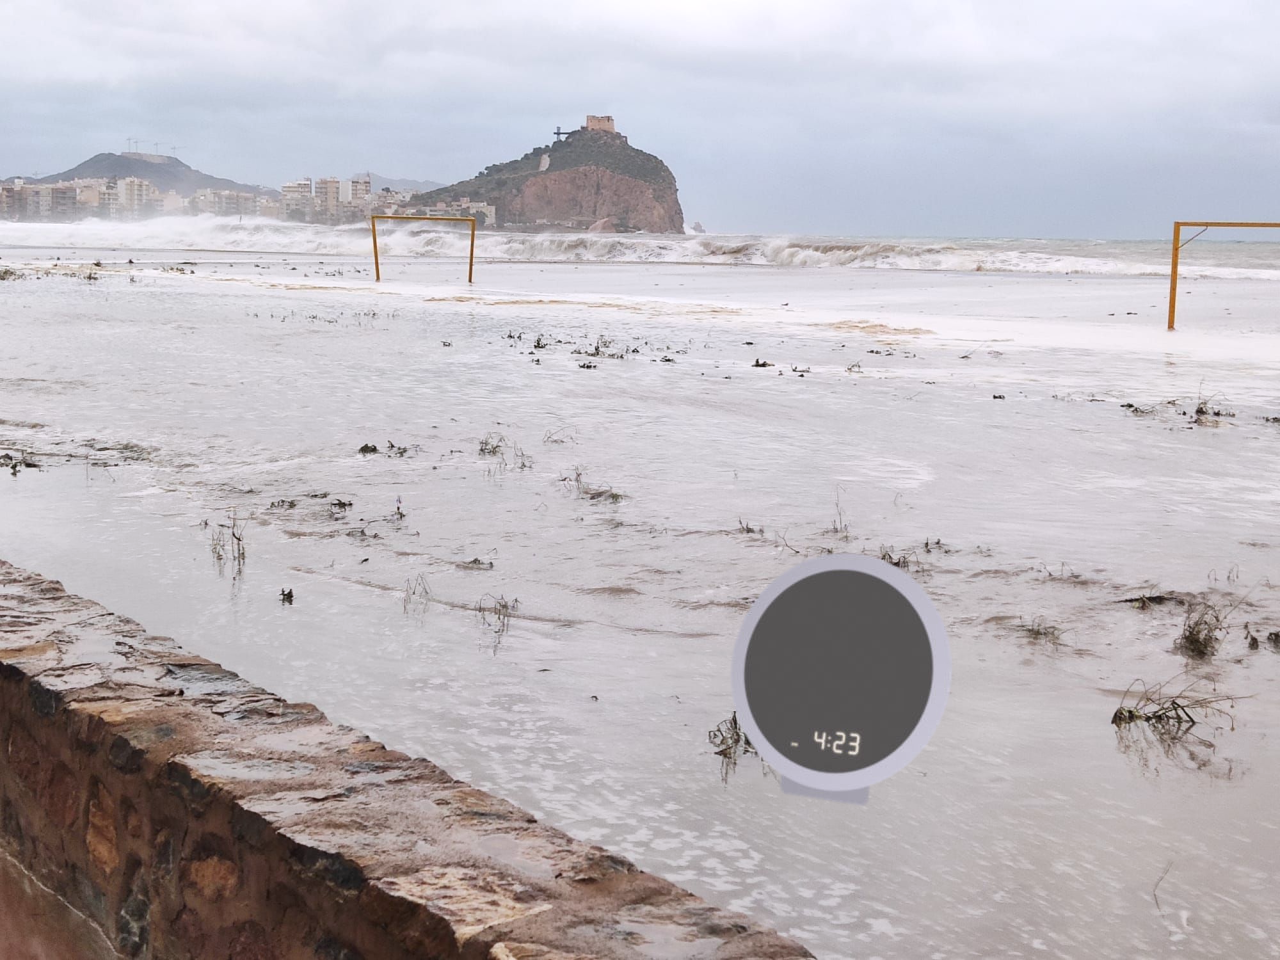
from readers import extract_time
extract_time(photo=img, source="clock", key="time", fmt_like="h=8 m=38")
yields h=4 m=23
